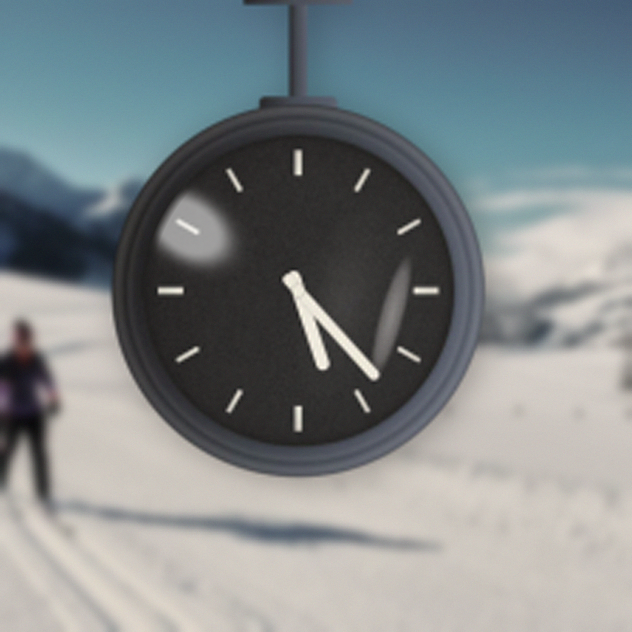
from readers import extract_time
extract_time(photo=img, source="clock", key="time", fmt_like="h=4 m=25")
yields h=5 m=23
